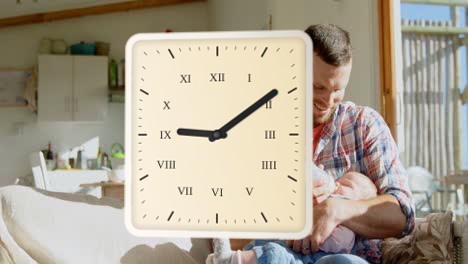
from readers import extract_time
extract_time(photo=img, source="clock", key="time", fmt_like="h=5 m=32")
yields h=9 m=9
